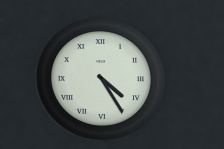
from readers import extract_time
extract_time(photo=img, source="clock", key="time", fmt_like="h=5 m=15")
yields h=4 m=25
